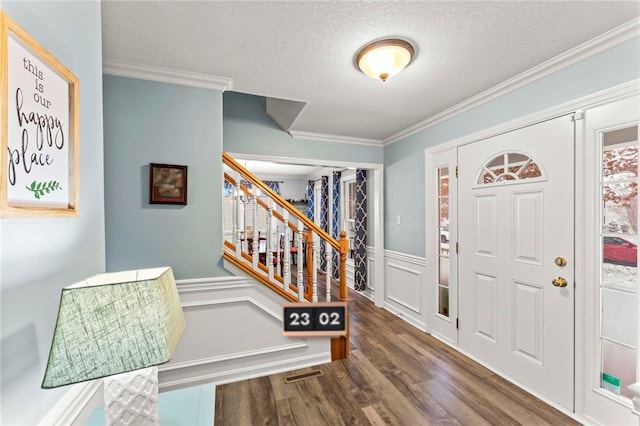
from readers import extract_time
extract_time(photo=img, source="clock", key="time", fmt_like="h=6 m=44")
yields h=23 m=2
